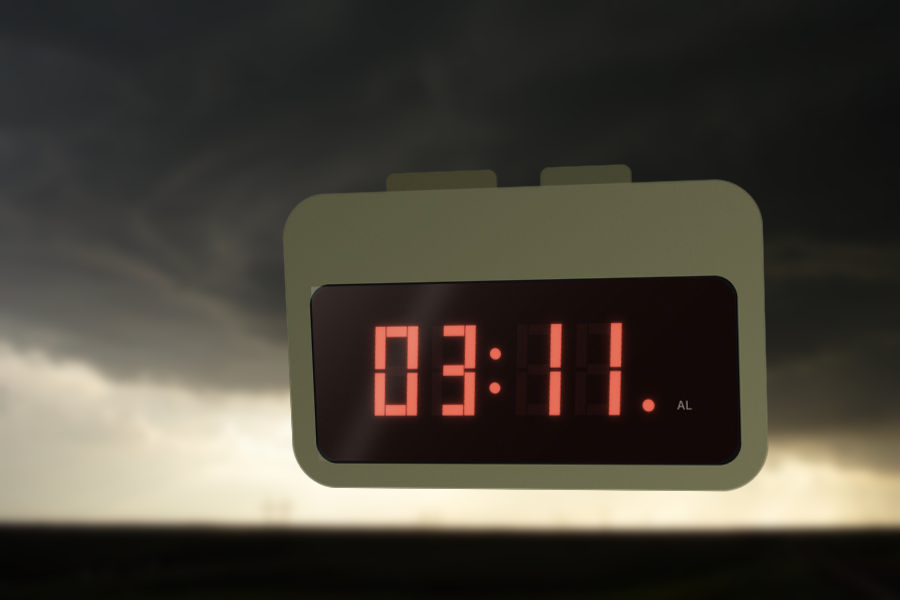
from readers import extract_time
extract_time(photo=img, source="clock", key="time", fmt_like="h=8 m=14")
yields h=3 m=11
